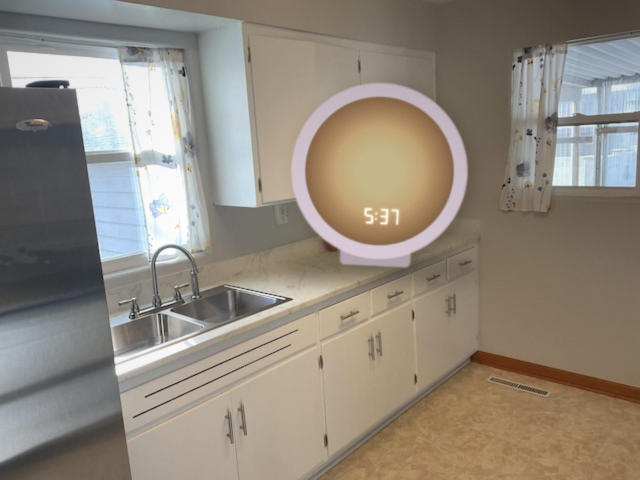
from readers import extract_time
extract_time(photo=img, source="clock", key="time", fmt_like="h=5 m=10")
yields h=5 m=37
